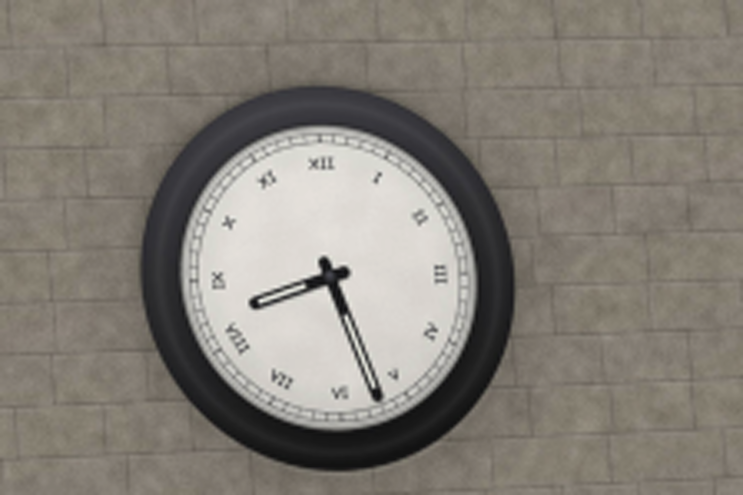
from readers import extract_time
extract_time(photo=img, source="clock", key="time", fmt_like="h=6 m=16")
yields h=8 m=27
